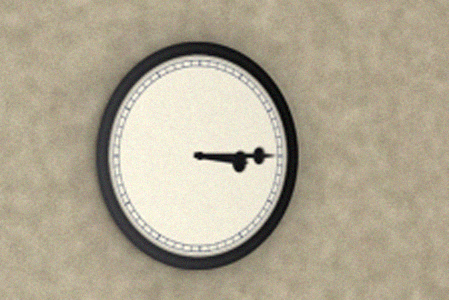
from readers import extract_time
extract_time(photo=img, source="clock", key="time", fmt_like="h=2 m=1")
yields h=3 m=15
